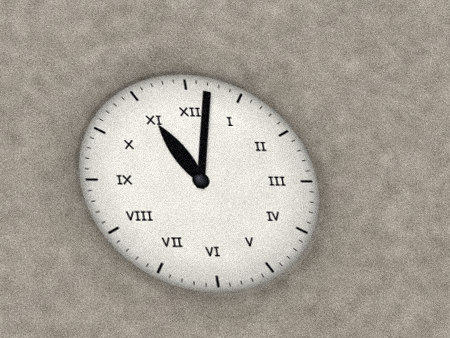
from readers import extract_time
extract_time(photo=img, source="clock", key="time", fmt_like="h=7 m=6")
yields h=11 m=2
